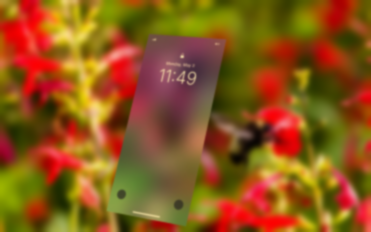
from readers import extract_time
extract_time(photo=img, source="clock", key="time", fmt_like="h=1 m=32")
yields h=11 m=49
